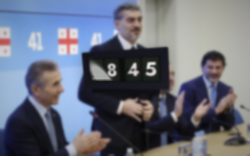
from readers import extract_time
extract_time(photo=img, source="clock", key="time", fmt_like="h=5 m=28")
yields h=8 m=45
